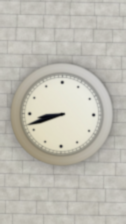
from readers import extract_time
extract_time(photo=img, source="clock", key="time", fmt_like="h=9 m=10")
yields h=8 m=42
